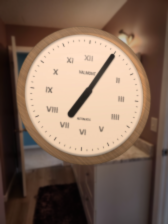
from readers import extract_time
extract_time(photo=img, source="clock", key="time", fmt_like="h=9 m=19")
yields h=7 m=5
